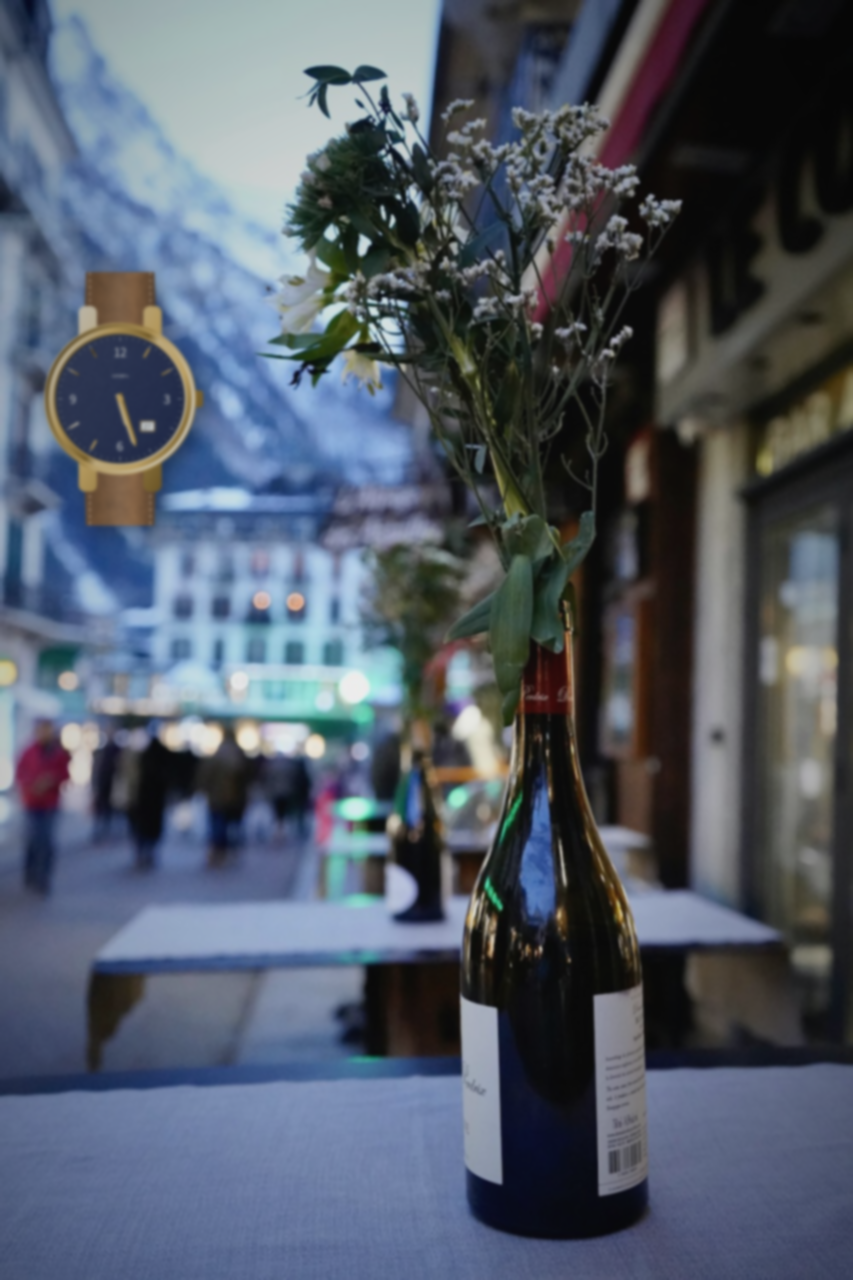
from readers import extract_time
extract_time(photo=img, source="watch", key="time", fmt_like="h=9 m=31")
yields h=5 m=27
